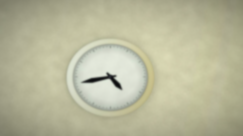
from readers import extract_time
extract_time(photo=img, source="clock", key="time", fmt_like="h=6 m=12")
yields h=4 m=43
